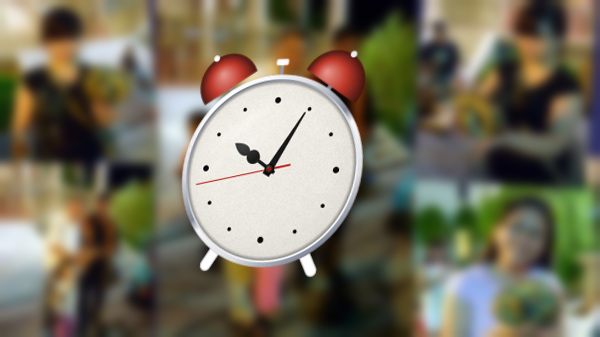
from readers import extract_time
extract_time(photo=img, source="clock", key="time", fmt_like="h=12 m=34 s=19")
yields h=10 m=4 s=43
